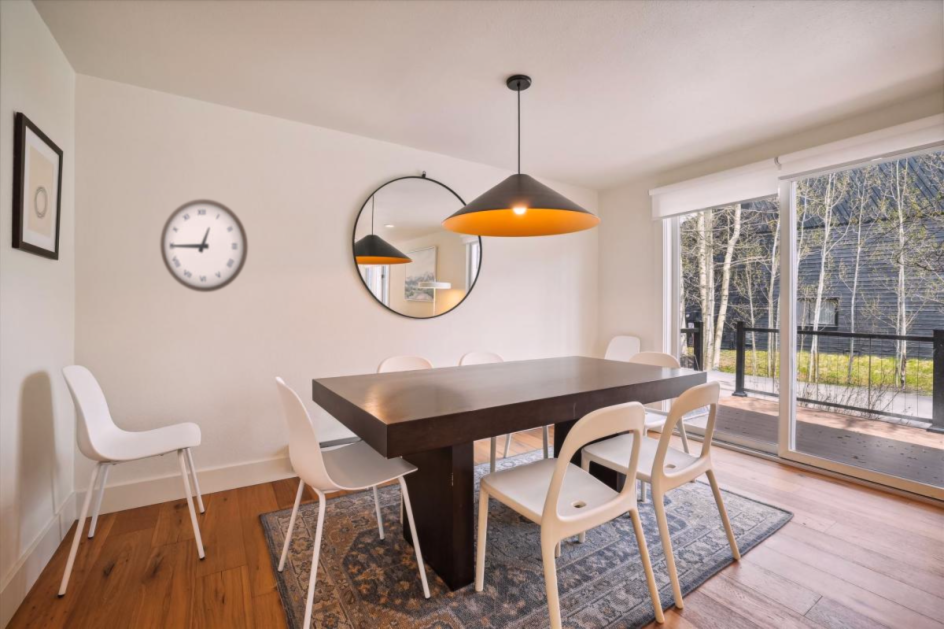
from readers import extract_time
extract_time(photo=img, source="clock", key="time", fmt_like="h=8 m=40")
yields h=12 m=45
